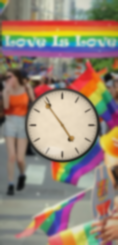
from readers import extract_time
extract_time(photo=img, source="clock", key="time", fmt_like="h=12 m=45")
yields h=4 m=54
